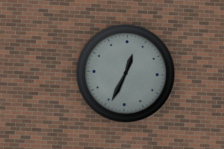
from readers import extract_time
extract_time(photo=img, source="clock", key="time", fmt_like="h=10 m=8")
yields h=12 m=34
